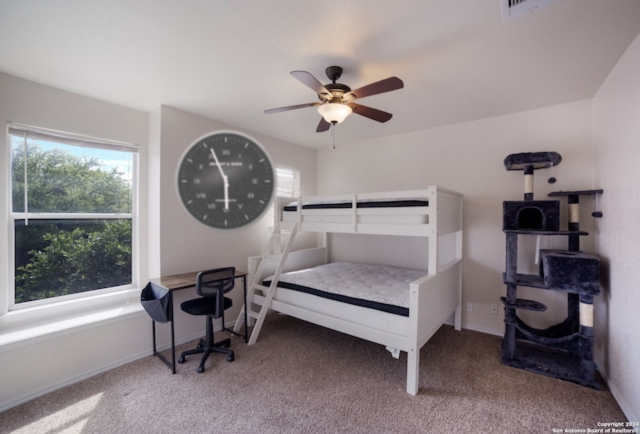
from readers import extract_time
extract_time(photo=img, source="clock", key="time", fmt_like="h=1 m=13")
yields h=5 m=56
